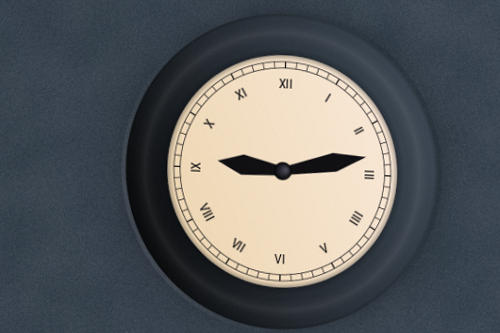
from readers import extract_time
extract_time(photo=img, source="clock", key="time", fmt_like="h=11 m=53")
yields h=9 m=13
